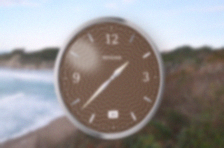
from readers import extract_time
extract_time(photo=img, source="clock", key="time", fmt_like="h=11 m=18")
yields h=1 m=38
